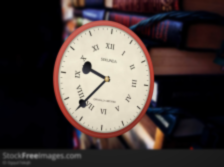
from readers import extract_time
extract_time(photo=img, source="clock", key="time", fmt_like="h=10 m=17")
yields h=9 m=37
